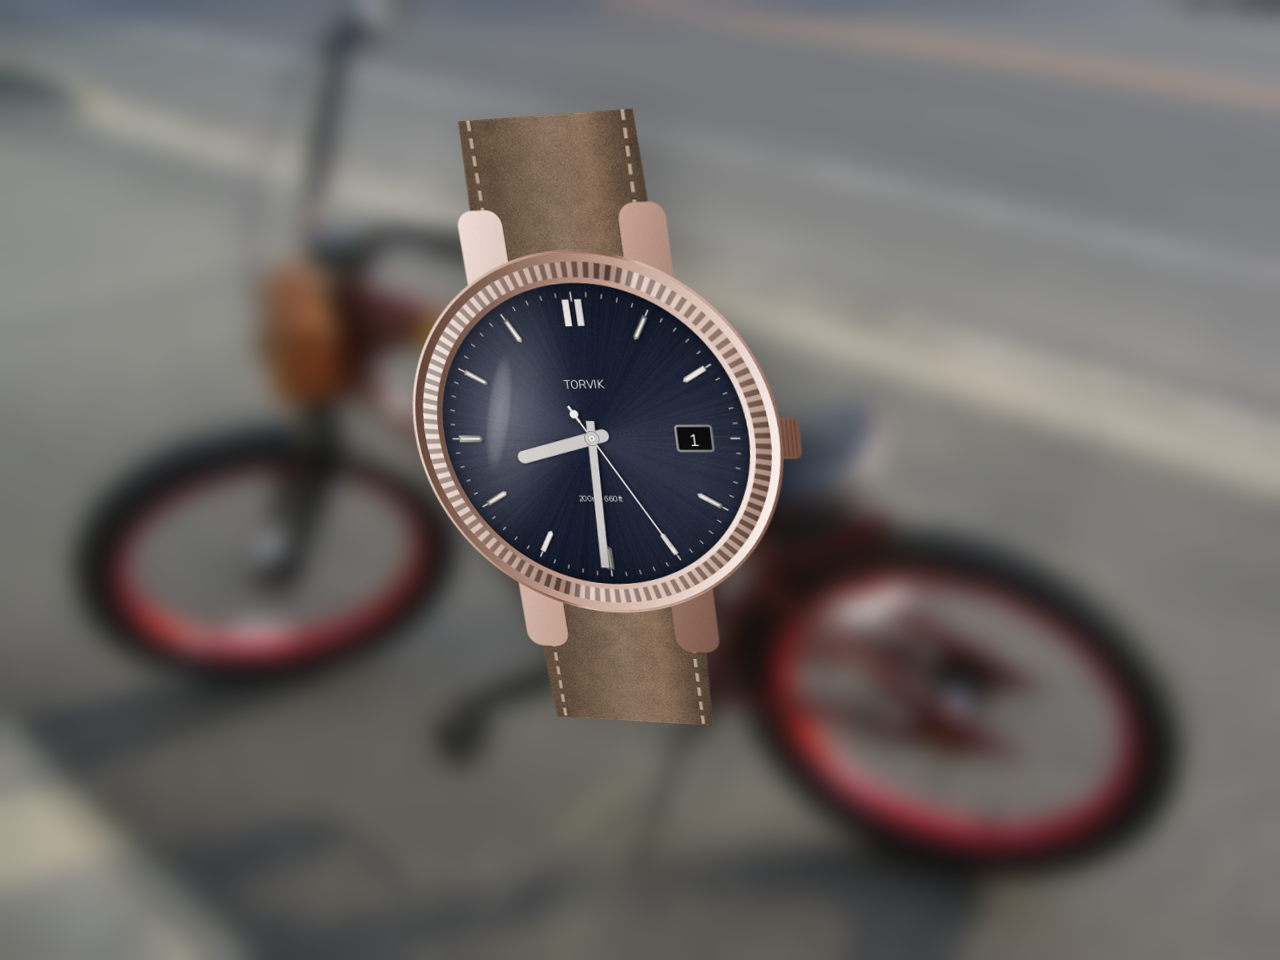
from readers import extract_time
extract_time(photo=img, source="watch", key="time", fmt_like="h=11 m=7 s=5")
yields h=8 m=30 s=25
